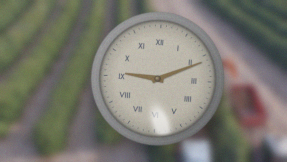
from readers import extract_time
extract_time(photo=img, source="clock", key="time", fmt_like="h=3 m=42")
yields h=9 m=11
